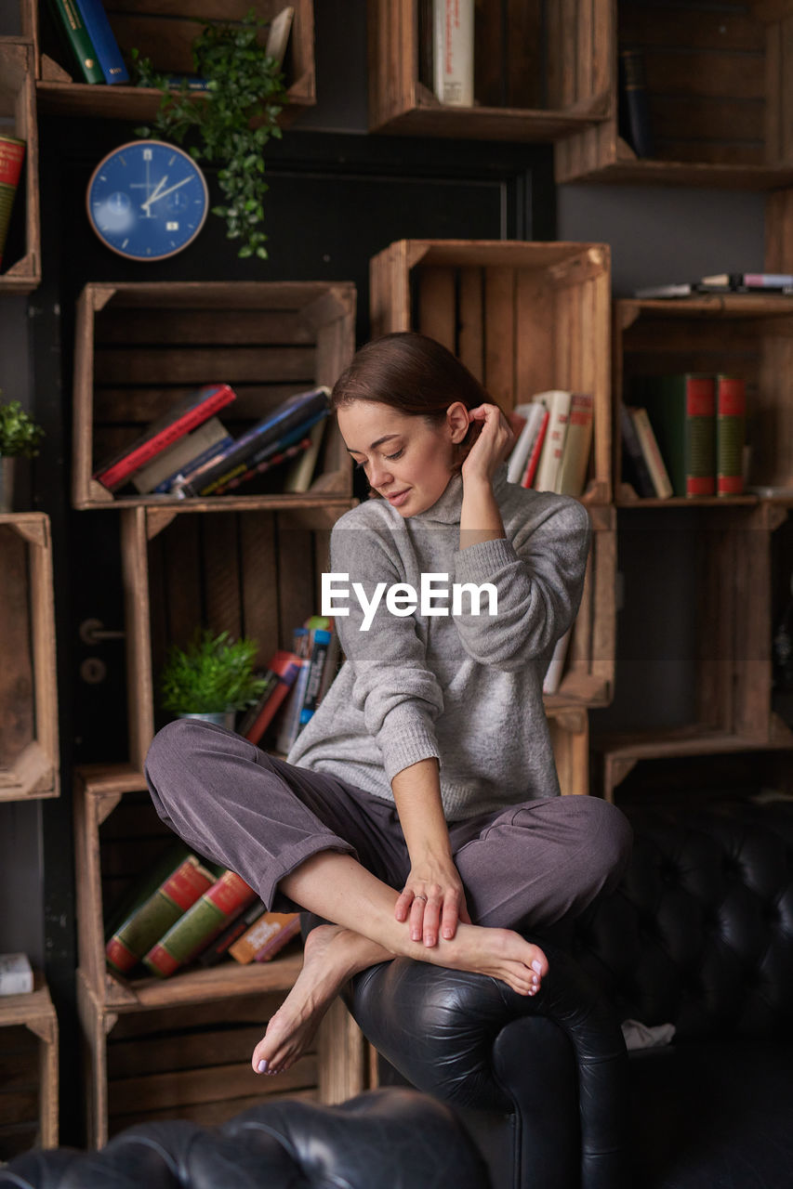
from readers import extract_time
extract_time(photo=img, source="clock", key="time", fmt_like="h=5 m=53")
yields h=1 m=10
